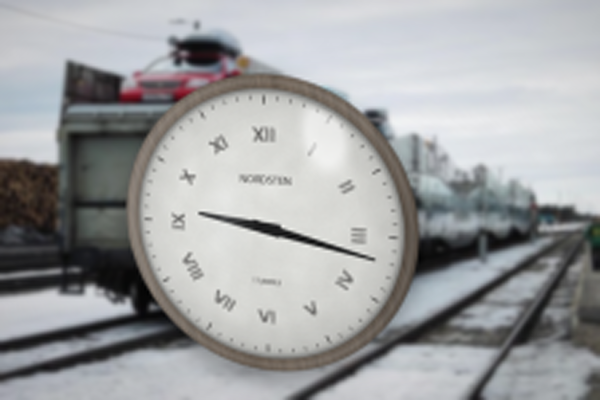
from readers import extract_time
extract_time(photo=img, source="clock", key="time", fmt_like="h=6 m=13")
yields h=9 m=17
